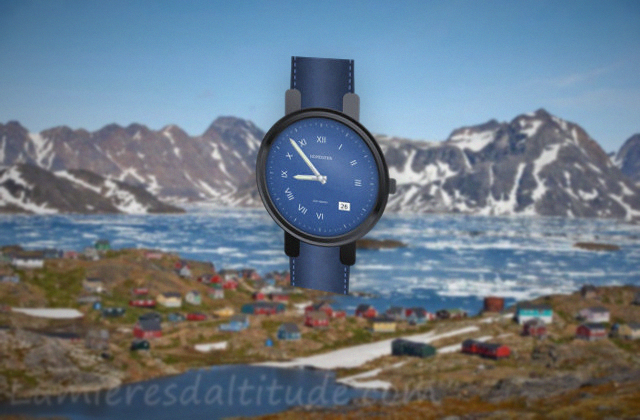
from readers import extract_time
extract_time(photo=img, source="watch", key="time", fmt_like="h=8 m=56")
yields h=8 m=53
